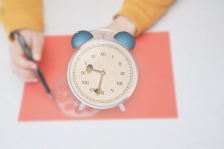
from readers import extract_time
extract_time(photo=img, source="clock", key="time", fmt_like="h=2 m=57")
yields h=9 m=32
